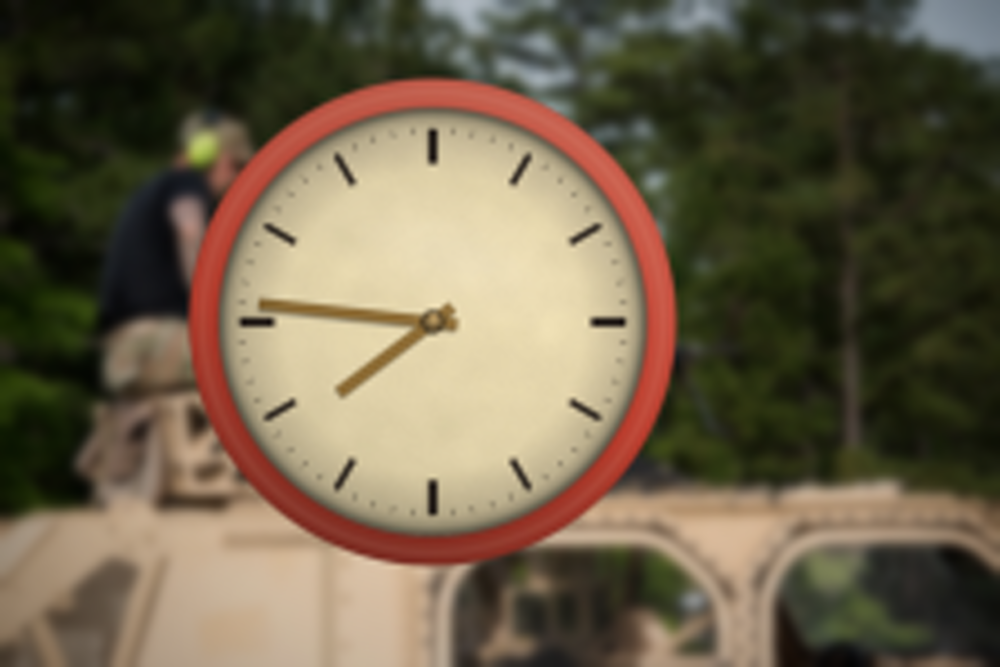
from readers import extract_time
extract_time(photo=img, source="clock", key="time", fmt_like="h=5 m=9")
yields h=7 m=46
